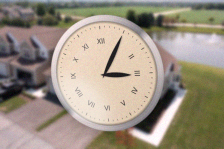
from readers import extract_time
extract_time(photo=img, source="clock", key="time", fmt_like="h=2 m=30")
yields h=3 m=5
